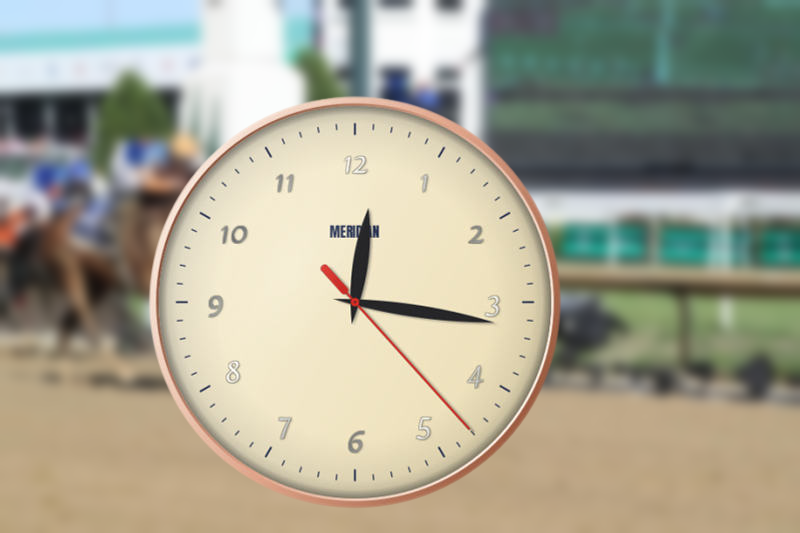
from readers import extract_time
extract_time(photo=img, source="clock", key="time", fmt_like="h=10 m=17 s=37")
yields h=12 m=16 s=23
